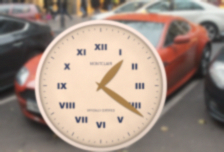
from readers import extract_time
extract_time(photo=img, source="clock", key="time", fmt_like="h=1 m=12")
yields h=1 m=21
